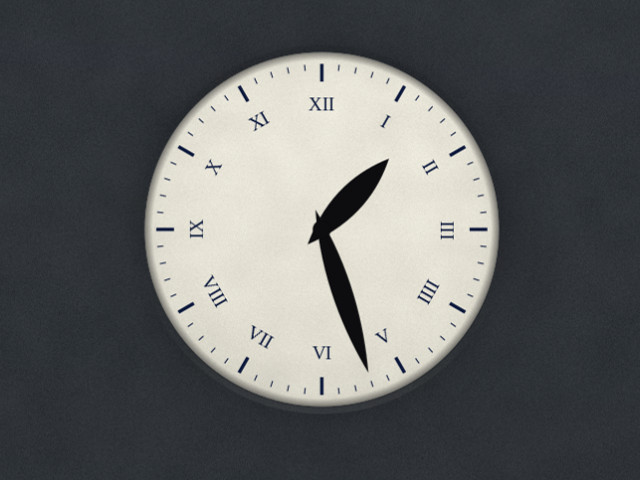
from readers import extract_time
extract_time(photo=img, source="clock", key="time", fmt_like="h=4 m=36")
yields h=1 m=27
